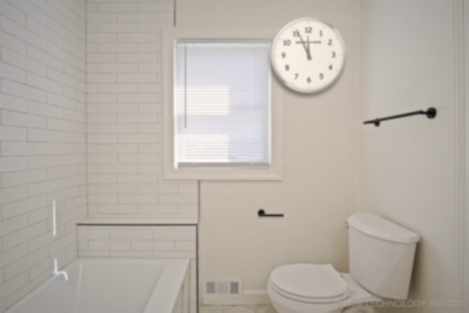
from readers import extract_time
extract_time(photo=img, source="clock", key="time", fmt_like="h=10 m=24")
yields h=11 m=56
